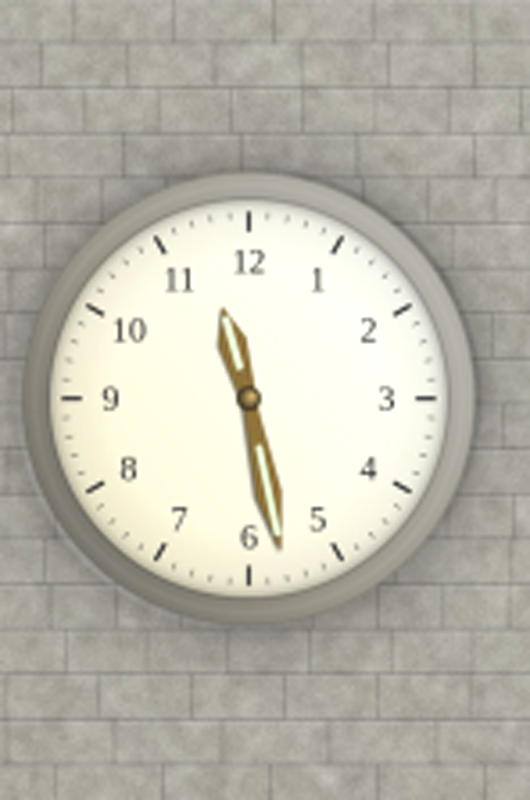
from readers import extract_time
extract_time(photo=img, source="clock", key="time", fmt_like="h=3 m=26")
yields h=11 m=28
